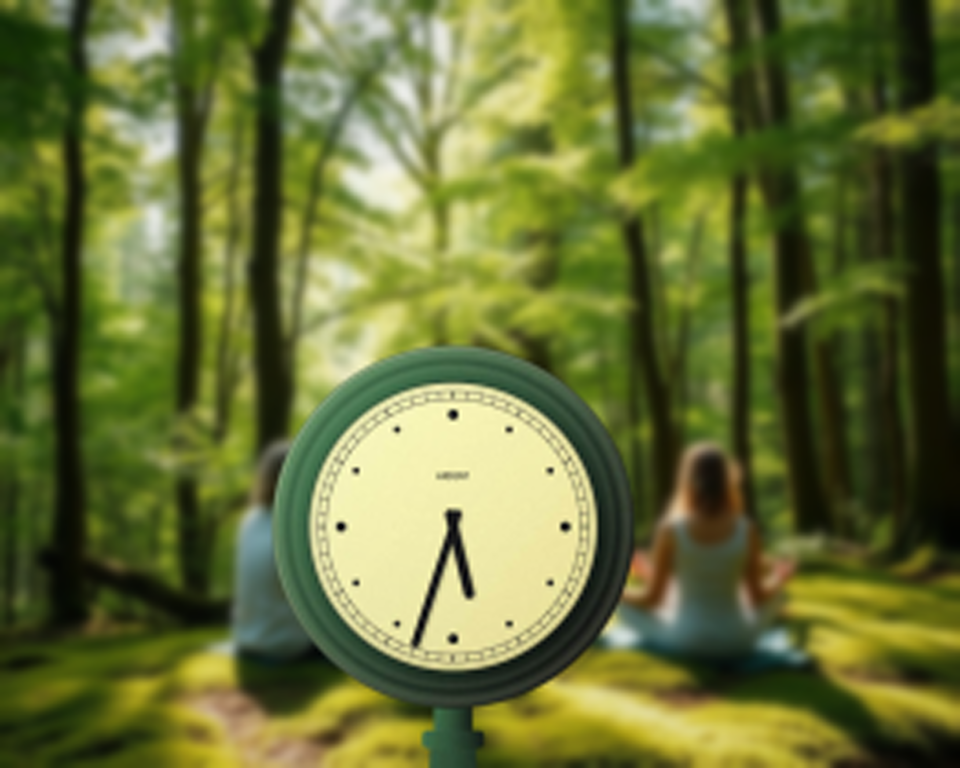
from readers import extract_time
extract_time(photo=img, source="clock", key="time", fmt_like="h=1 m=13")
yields h=5 m=33
